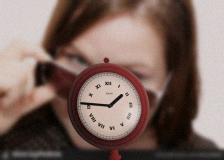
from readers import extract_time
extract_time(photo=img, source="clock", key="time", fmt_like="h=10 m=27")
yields h=1 m=46
